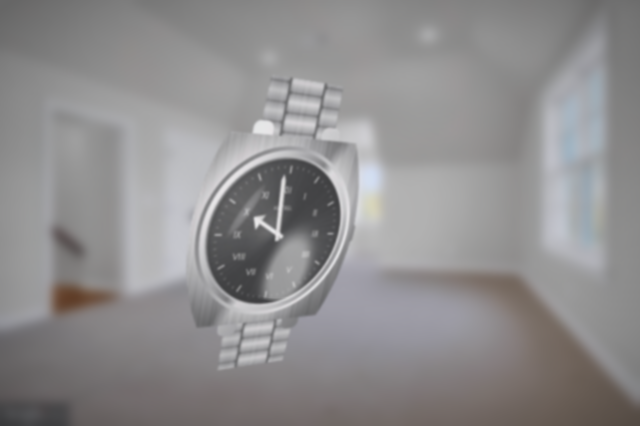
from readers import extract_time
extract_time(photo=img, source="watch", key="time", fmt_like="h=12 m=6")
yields h=9 m=59
